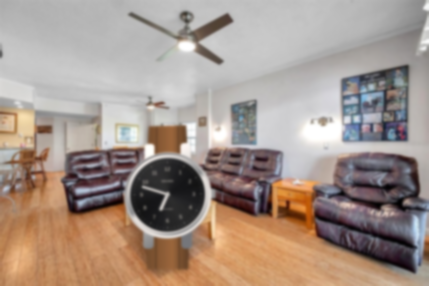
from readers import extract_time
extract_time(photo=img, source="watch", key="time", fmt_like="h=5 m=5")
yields h=6 m=48
